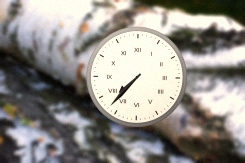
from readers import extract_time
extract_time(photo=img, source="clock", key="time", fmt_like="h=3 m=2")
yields h=7 m=37
